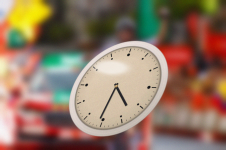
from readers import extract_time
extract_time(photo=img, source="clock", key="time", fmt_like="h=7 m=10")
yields h=4 m=31
